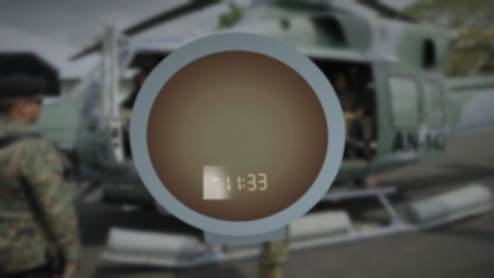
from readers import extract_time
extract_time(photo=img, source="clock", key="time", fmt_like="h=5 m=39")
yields h=11 m=33
